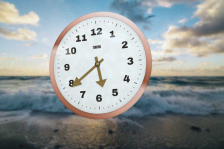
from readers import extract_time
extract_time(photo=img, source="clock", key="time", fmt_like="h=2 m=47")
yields h=5 m=39
